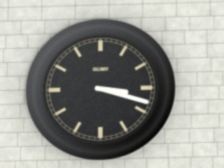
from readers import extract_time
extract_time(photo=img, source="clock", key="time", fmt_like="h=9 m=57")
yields h=3 m=18
